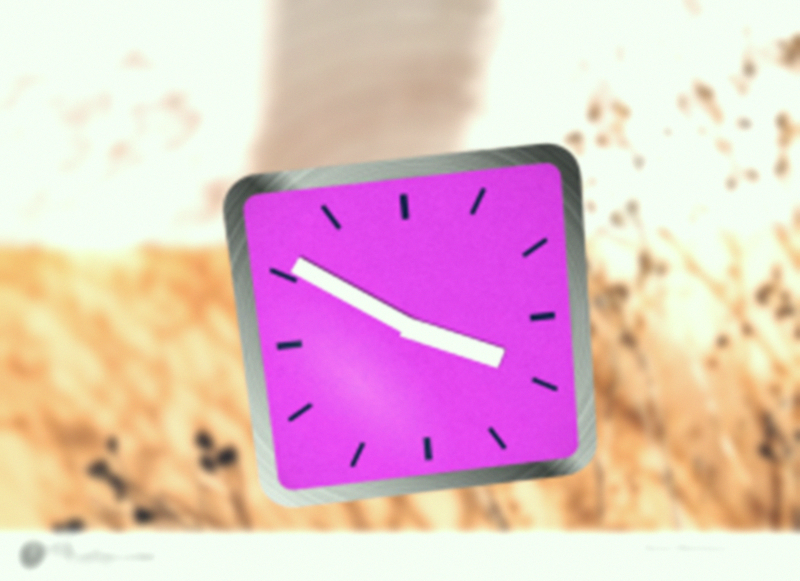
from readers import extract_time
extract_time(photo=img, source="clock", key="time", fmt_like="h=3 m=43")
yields h=3 m=51
